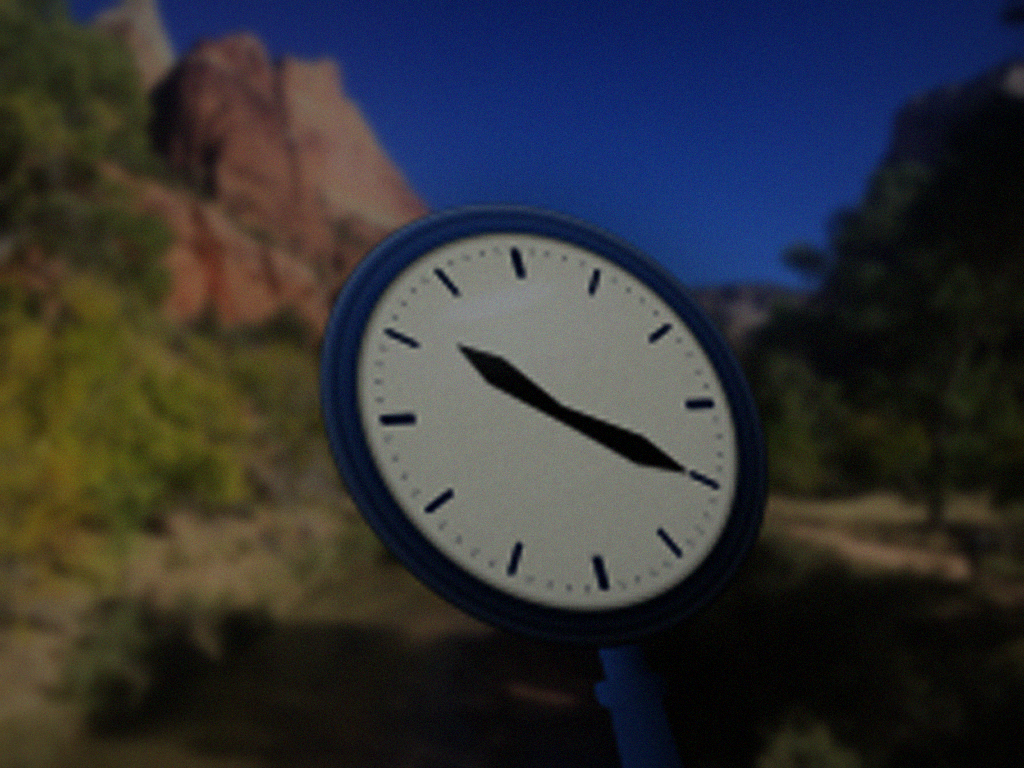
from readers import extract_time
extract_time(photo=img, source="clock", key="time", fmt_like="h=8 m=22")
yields h=10 m=20
